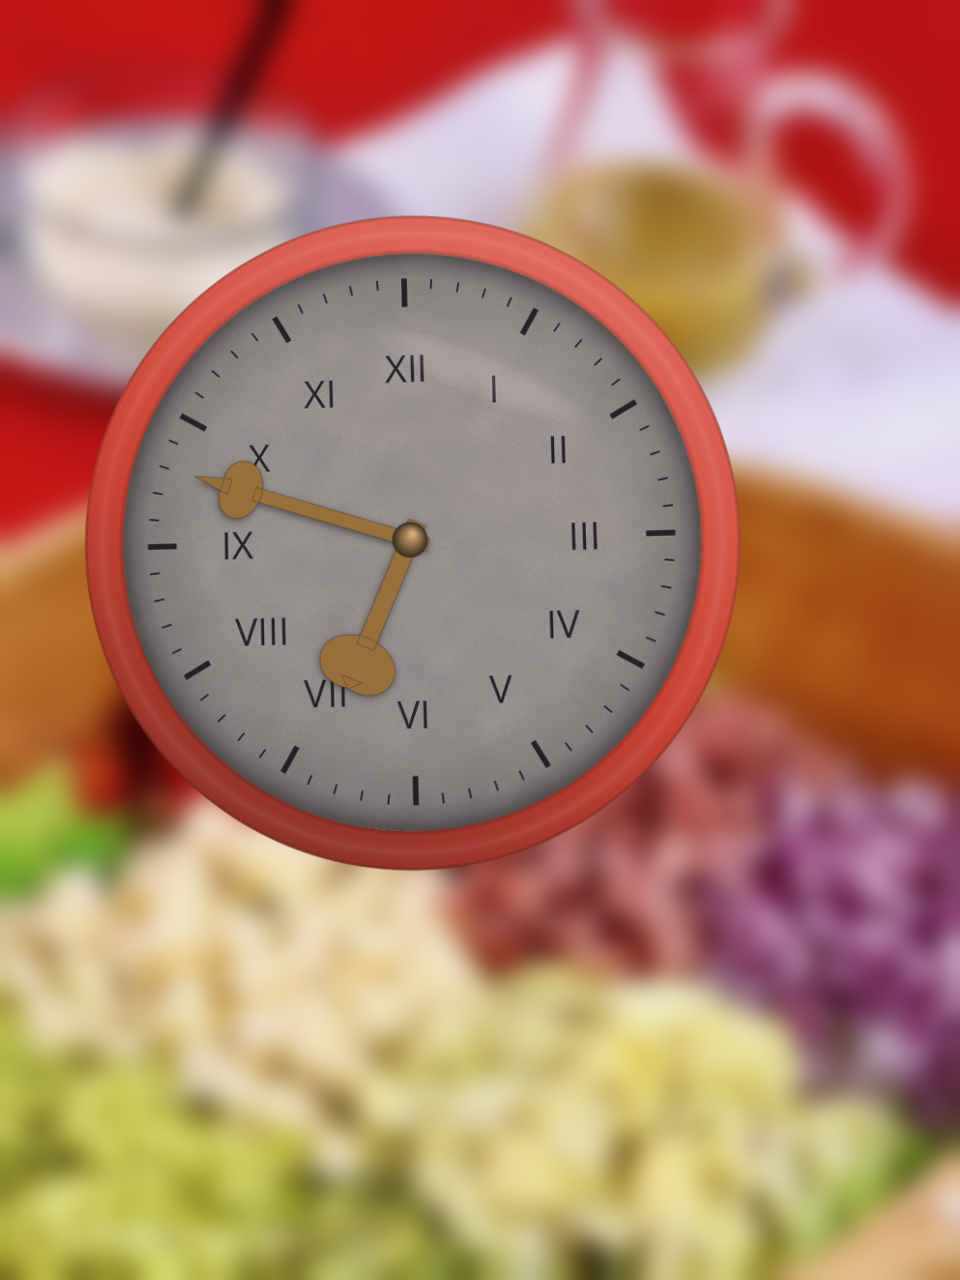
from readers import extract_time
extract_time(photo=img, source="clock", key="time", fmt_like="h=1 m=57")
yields h=6 m=48
